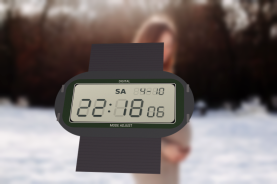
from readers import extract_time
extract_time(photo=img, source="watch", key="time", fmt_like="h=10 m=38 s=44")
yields h=22 m=18 s=6
